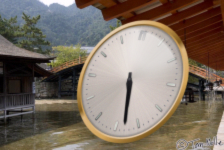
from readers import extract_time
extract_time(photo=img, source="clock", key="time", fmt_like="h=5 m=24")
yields h=5 m=28
